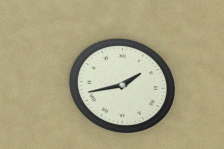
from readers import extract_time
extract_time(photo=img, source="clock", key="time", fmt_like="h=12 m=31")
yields h=1 m=42
